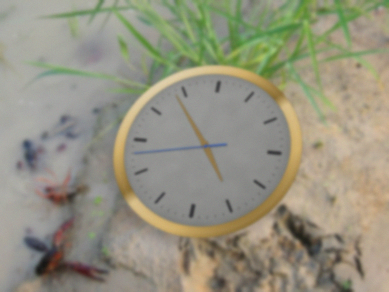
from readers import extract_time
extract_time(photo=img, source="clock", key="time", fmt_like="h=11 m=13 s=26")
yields h=4 m=53 s=43
